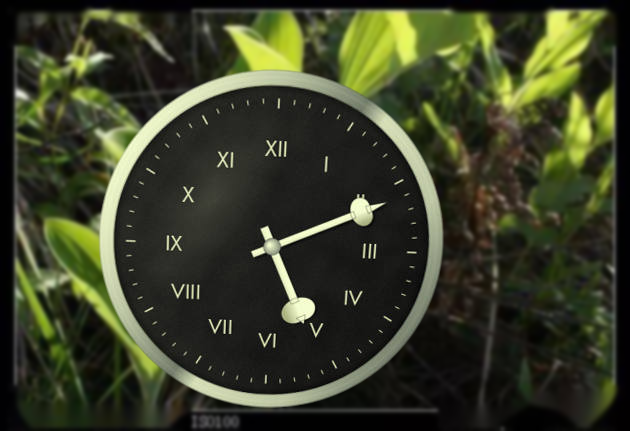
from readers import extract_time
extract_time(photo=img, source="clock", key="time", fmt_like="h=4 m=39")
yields h=5 m=11
